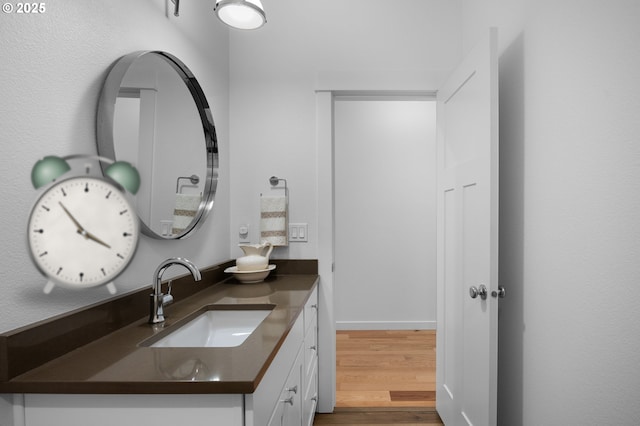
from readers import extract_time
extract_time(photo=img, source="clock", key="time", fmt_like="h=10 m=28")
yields h=3 m=53
